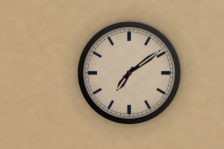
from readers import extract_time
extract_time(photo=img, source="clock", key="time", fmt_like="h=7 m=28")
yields h=7 m=9
